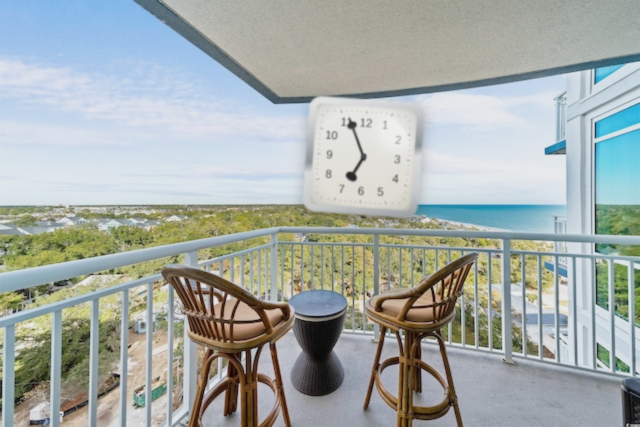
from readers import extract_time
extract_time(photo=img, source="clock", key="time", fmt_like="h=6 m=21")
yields h=6 m=56
